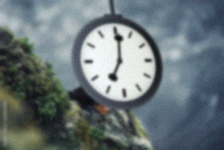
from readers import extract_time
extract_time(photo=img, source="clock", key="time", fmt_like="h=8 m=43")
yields h=7 m=1
